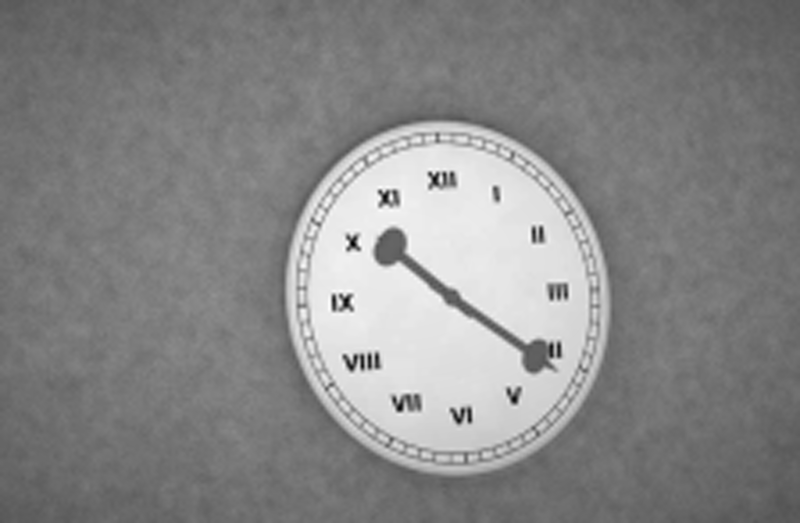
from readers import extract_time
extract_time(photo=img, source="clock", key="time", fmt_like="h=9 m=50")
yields h=10 m=21
